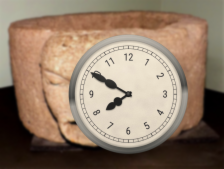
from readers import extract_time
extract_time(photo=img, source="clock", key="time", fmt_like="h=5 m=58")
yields h=7 m=50
